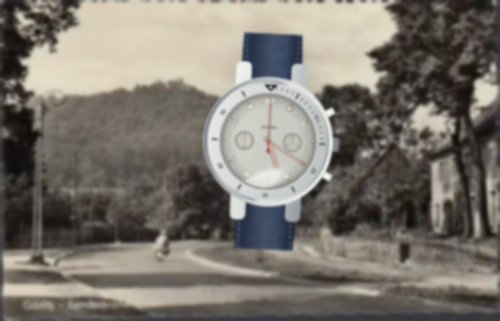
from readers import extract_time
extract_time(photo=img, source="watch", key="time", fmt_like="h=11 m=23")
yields h=5 m=20
